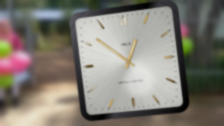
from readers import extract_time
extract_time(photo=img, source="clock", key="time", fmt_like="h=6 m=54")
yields h=12 m=52
